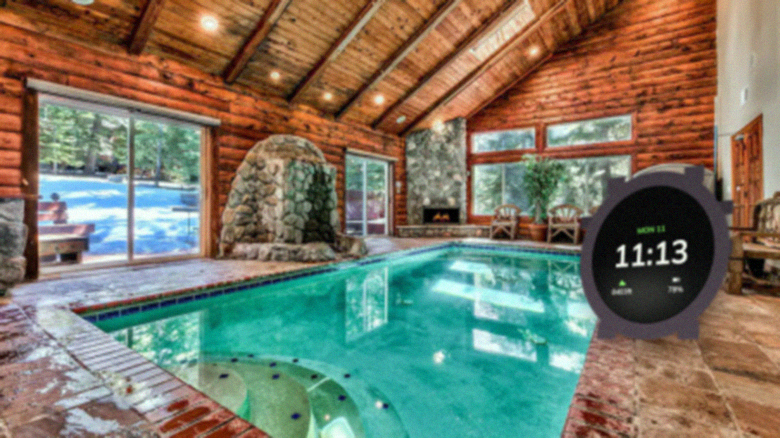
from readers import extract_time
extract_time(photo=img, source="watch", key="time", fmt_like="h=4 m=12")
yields h=11 m=13
